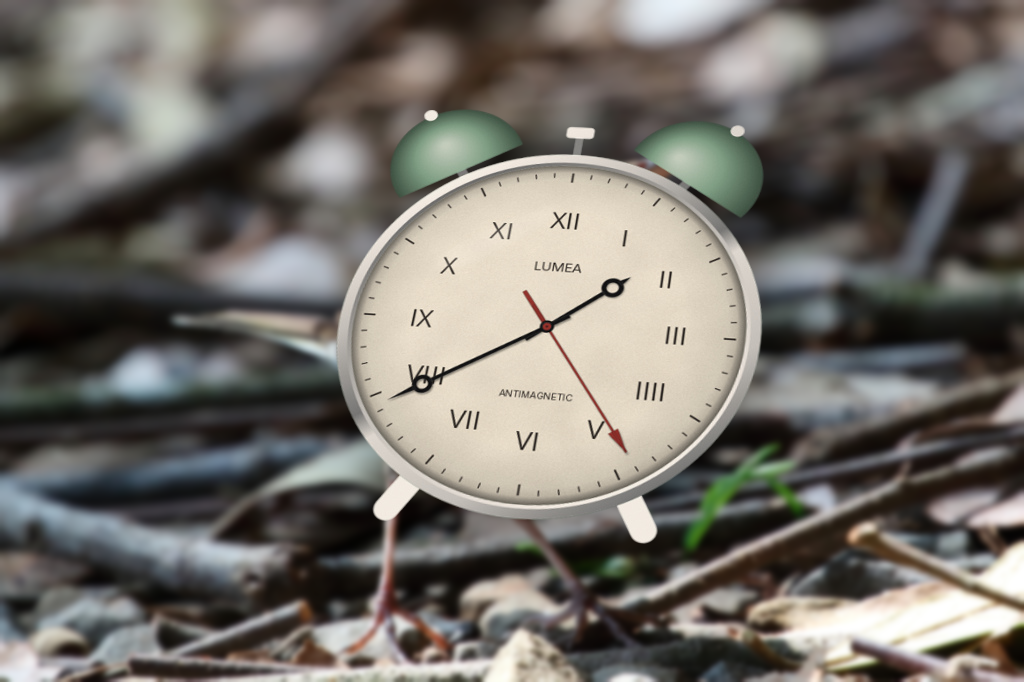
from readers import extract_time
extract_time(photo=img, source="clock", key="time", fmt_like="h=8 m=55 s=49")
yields h=1 m=39 s=24
